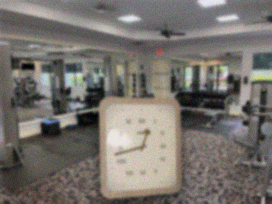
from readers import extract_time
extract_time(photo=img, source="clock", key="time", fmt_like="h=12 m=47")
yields h=12 m=43
